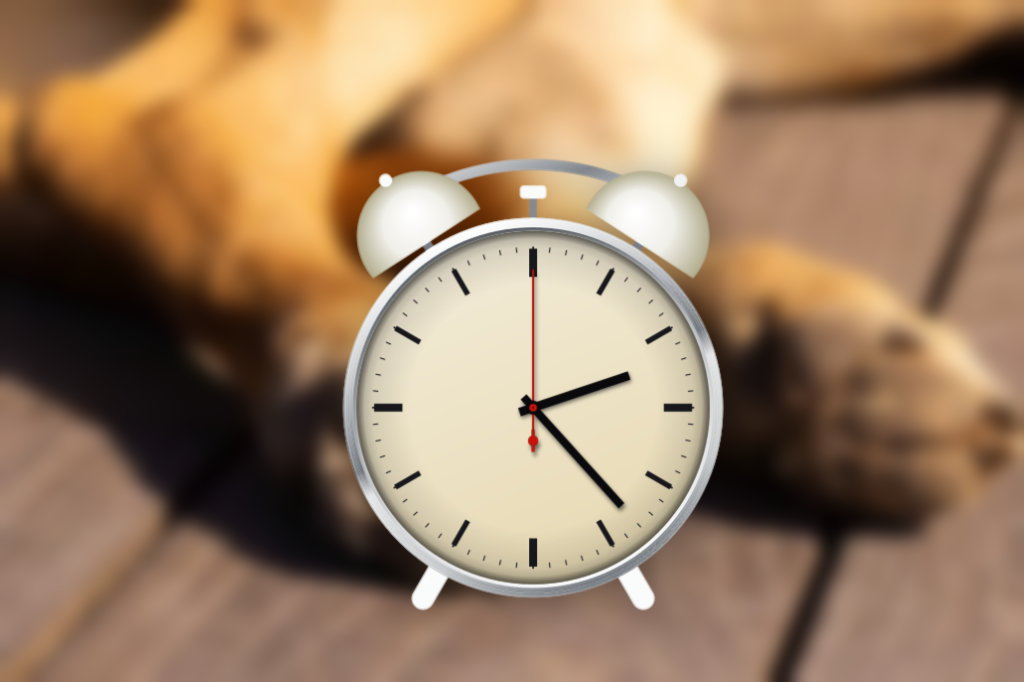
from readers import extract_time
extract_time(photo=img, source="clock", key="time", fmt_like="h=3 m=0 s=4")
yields h=2 m=23 s=0
